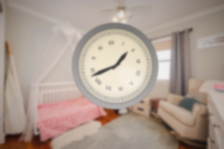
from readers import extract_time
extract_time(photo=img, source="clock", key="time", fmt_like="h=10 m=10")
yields h=1 m=43
